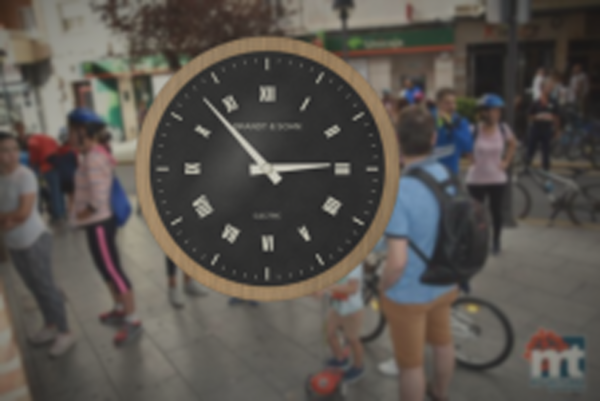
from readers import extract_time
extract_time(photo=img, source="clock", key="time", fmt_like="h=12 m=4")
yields h=2 m=53
